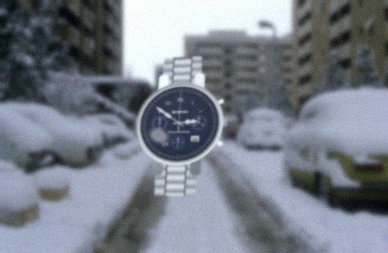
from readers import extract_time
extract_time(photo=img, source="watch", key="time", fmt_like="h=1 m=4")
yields h=2 m=51
